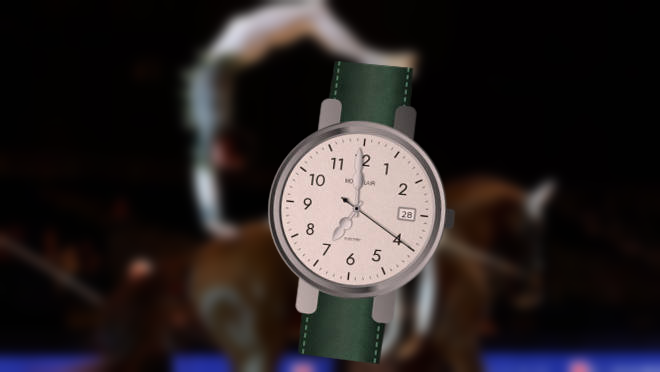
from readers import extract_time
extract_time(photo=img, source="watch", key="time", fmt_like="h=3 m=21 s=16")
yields h=6 m=59 s=20
